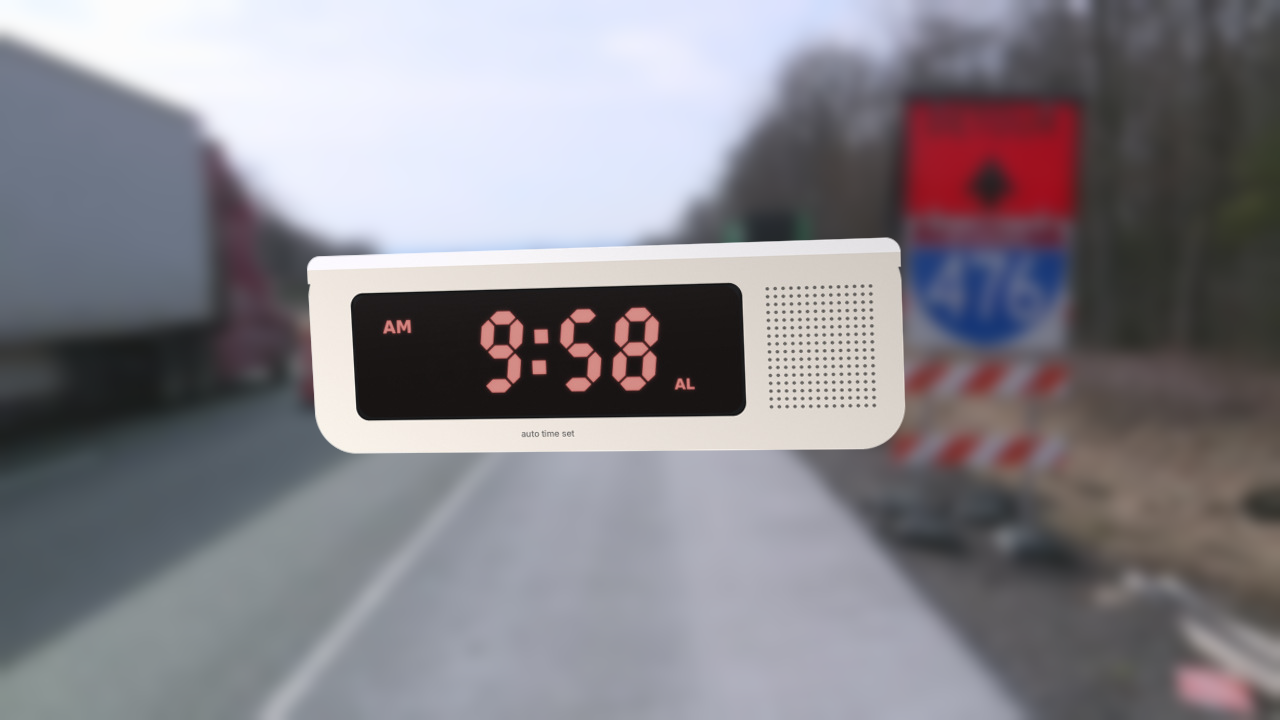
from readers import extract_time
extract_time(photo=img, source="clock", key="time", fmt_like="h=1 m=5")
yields h=9 m=58
